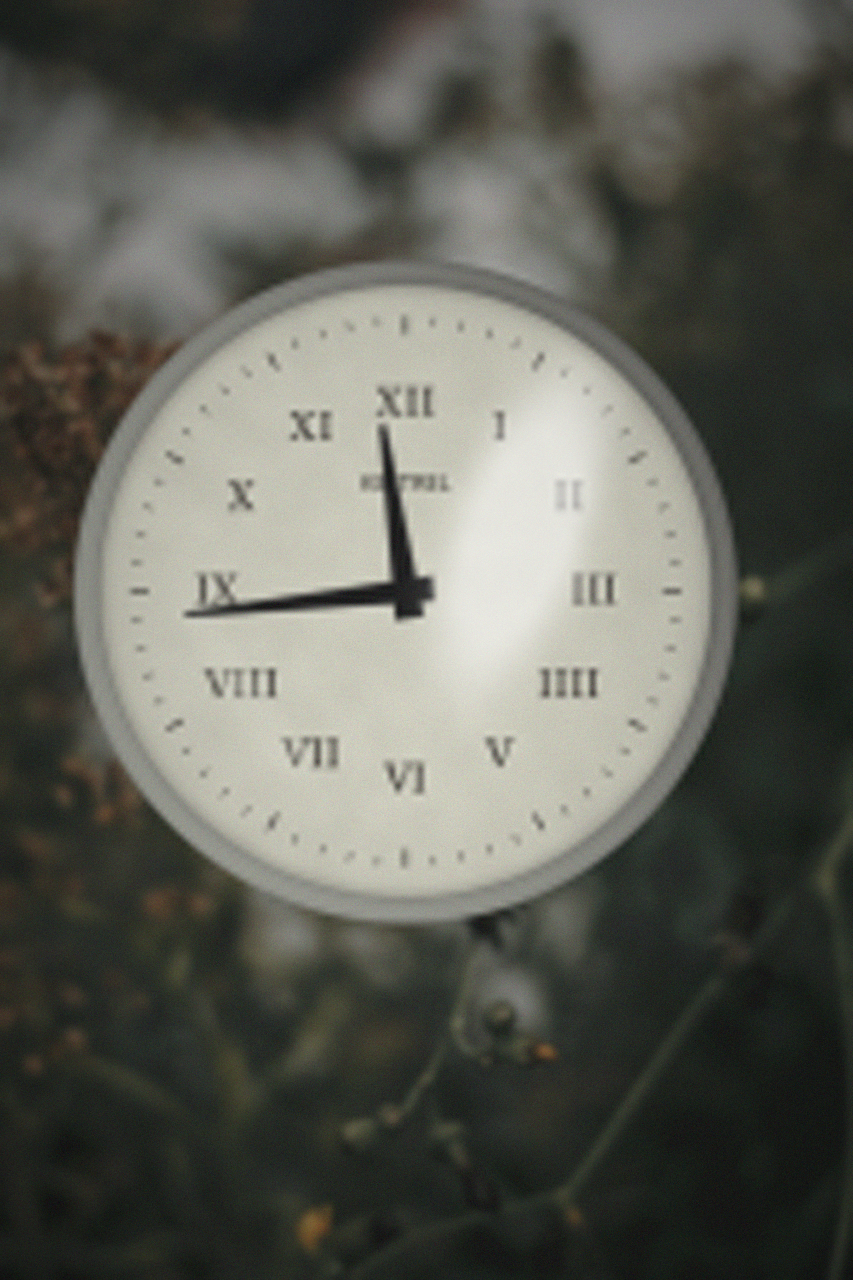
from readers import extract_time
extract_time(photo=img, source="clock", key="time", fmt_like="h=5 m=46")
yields h=11 m=44
